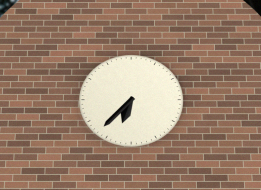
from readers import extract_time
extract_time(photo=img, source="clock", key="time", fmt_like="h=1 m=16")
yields h=6 m=37
